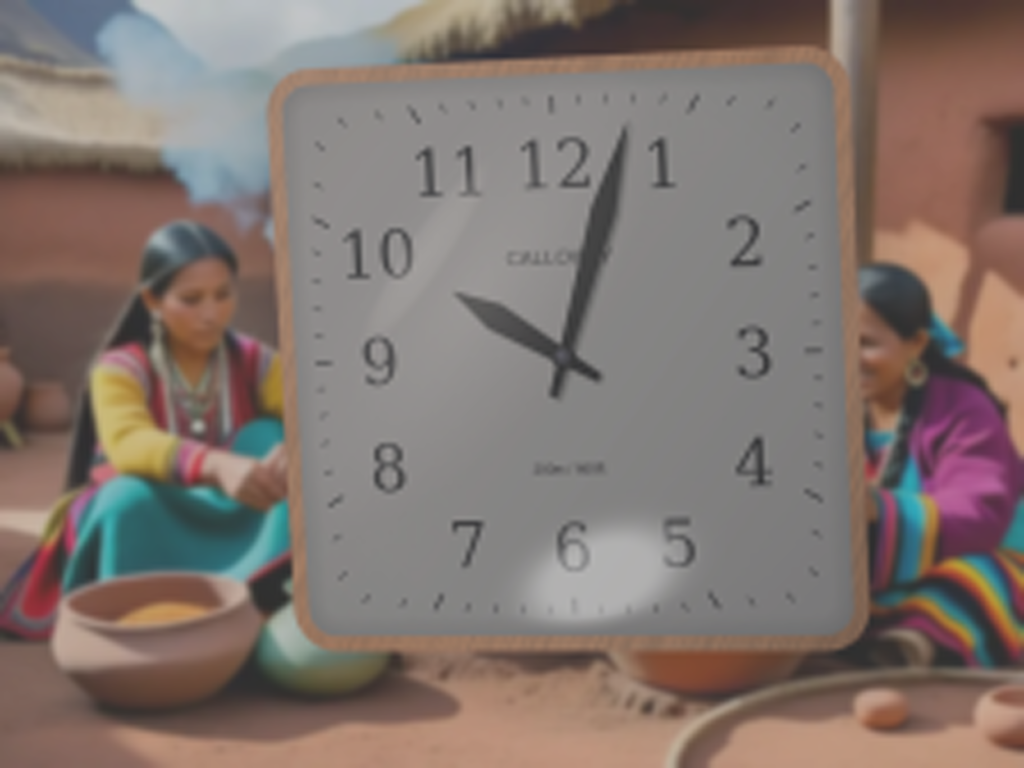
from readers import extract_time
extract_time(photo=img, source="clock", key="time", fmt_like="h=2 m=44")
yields h=10 m=3
